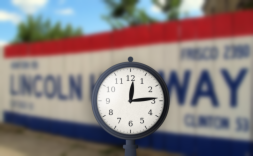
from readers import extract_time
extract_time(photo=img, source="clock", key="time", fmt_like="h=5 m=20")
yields h=12 m=14
